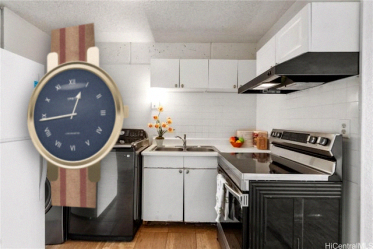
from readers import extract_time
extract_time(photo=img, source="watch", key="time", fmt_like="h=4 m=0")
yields h=12 m=44
